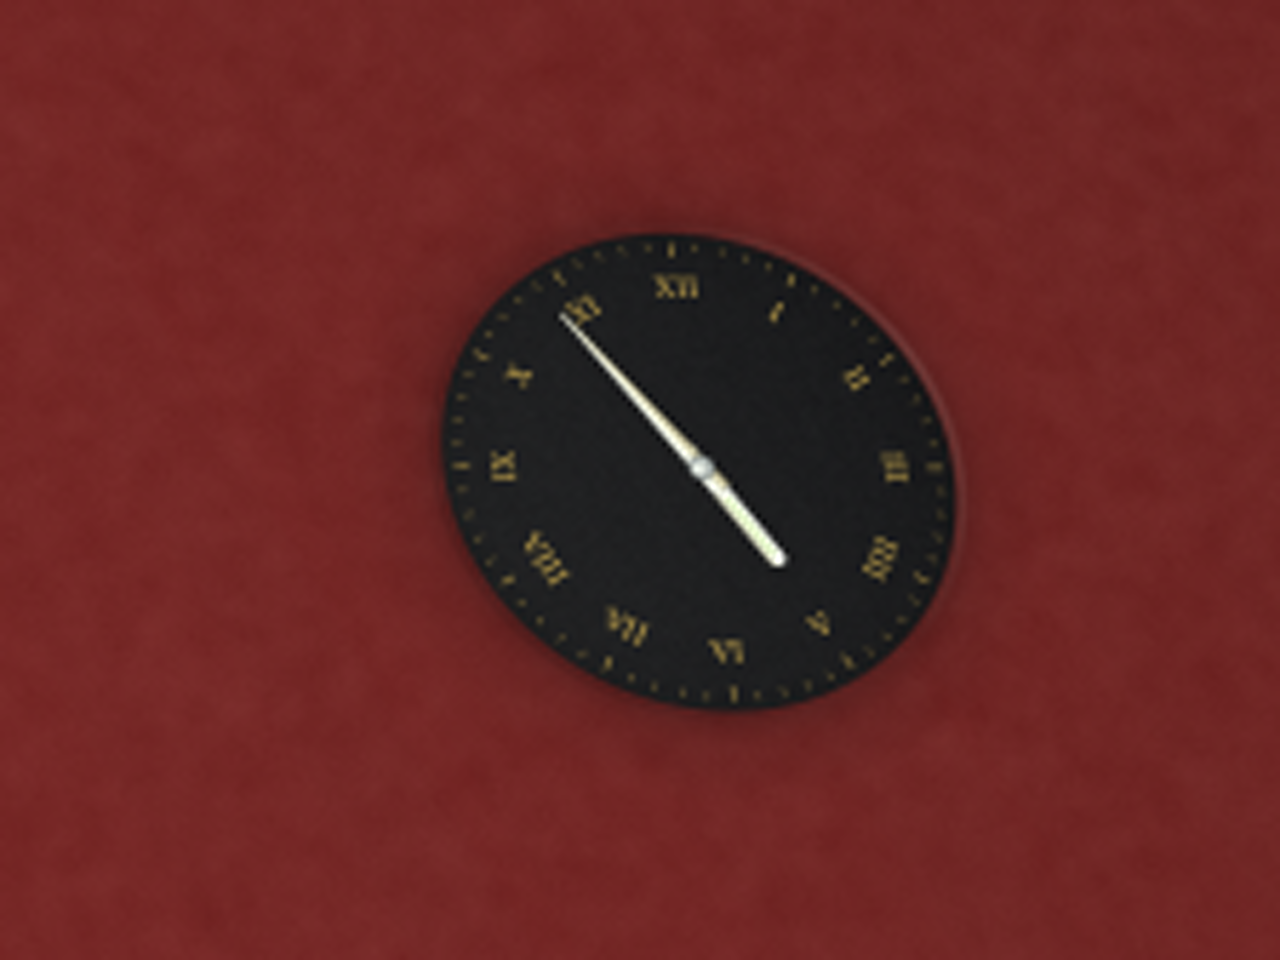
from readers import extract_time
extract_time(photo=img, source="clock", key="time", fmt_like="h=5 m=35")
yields h=4 m=54
